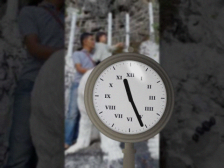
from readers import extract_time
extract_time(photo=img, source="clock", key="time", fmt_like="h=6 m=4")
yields h=11 m=26
